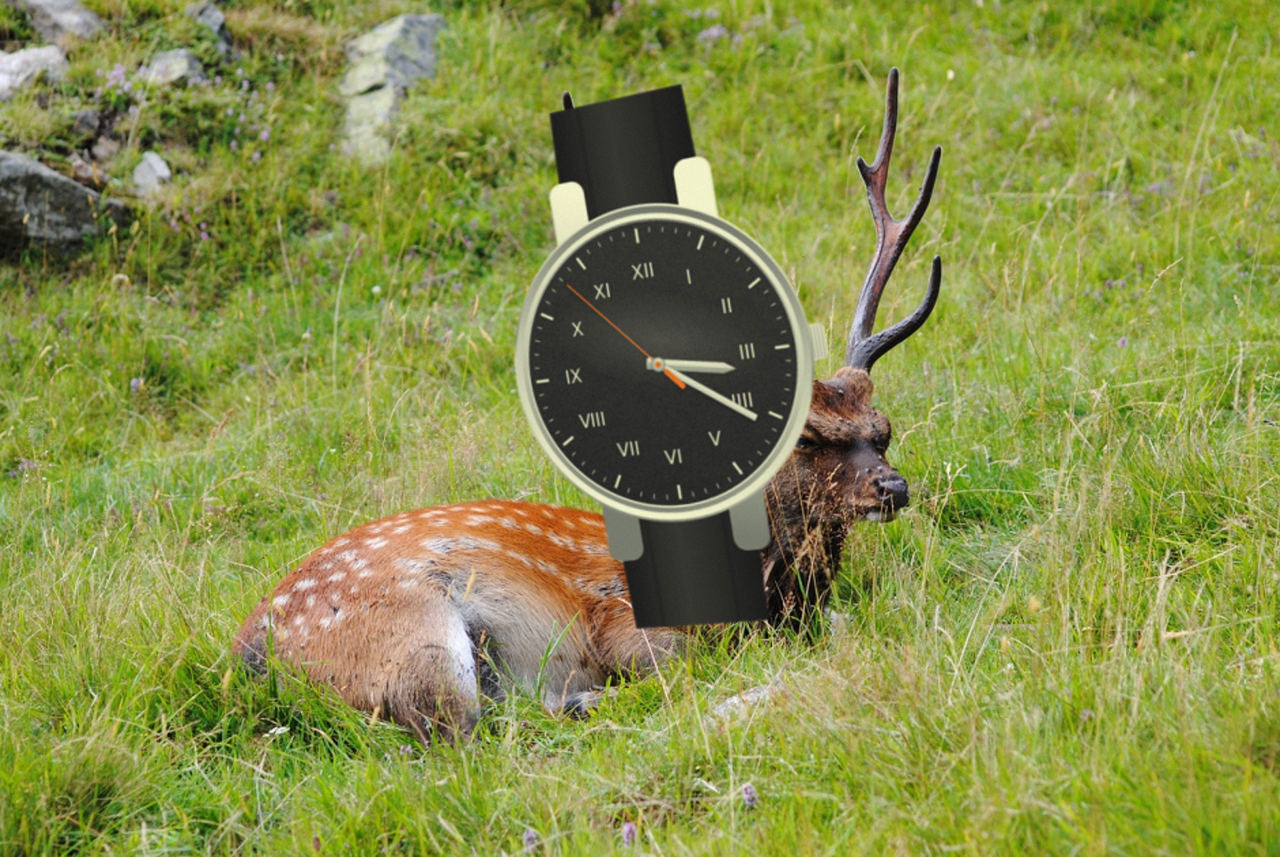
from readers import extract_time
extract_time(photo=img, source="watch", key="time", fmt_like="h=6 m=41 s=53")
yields h=3 m=20 s=53
